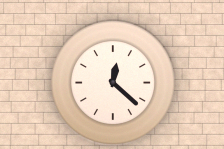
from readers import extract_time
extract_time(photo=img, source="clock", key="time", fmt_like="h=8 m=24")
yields h=12 m=22
